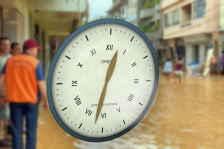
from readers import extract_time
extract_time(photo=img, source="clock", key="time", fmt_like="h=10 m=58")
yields h=12 m=32
